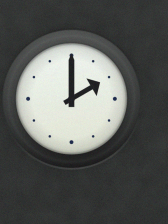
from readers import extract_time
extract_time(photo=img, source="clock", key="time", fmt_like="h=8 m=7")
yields h=2 m=0
